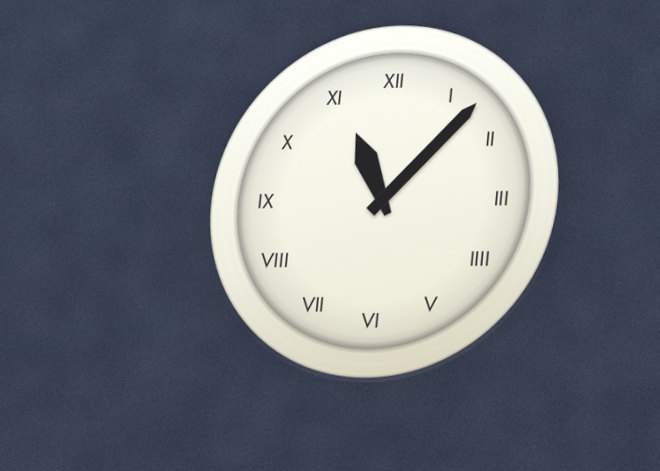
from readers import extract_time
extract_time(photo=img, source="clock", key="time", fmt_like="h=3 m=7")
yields h=11 m=7
